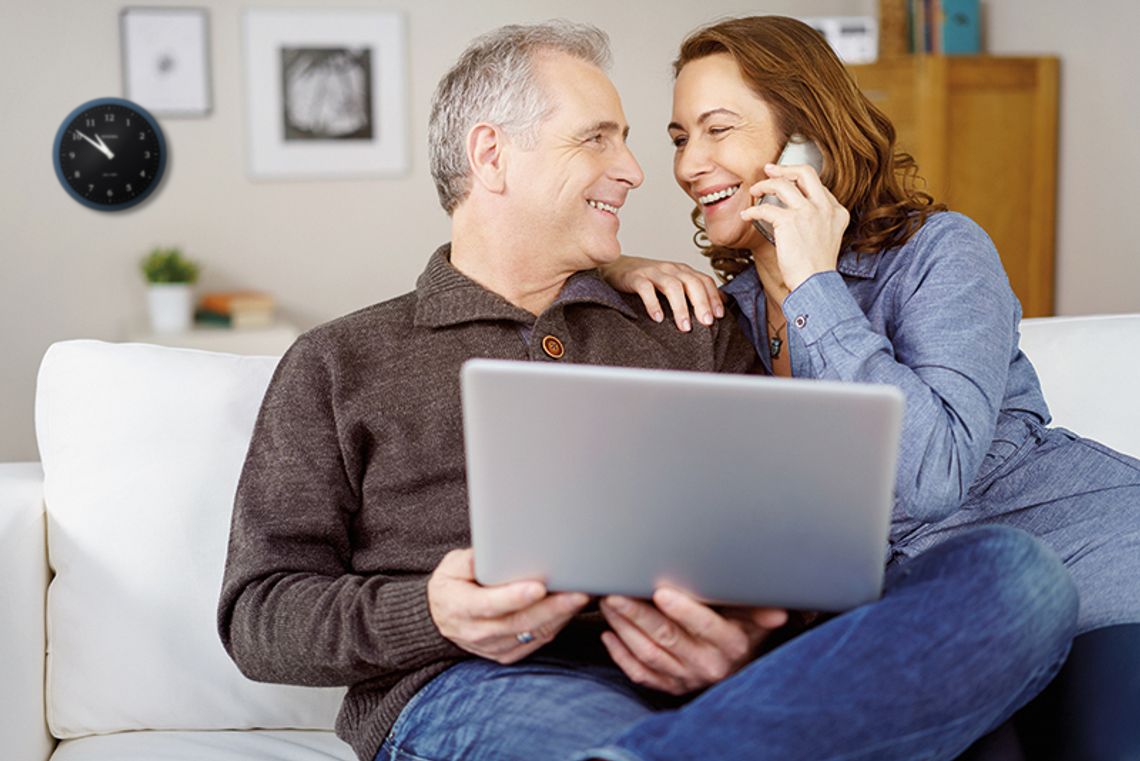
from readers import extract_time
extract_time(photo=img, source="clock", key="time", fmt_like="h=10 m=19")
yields h=10 m=51
